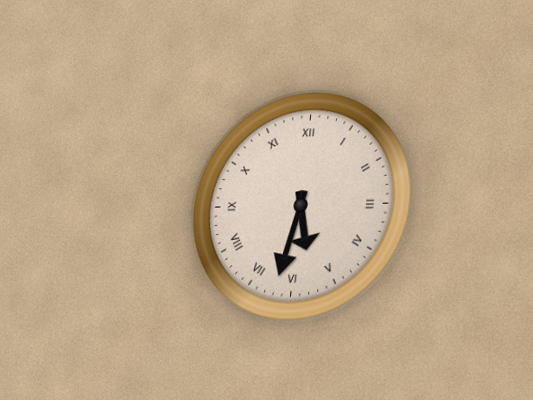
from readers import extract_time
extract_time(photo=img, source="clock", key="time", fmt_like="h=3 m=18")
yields h=5 m=32
